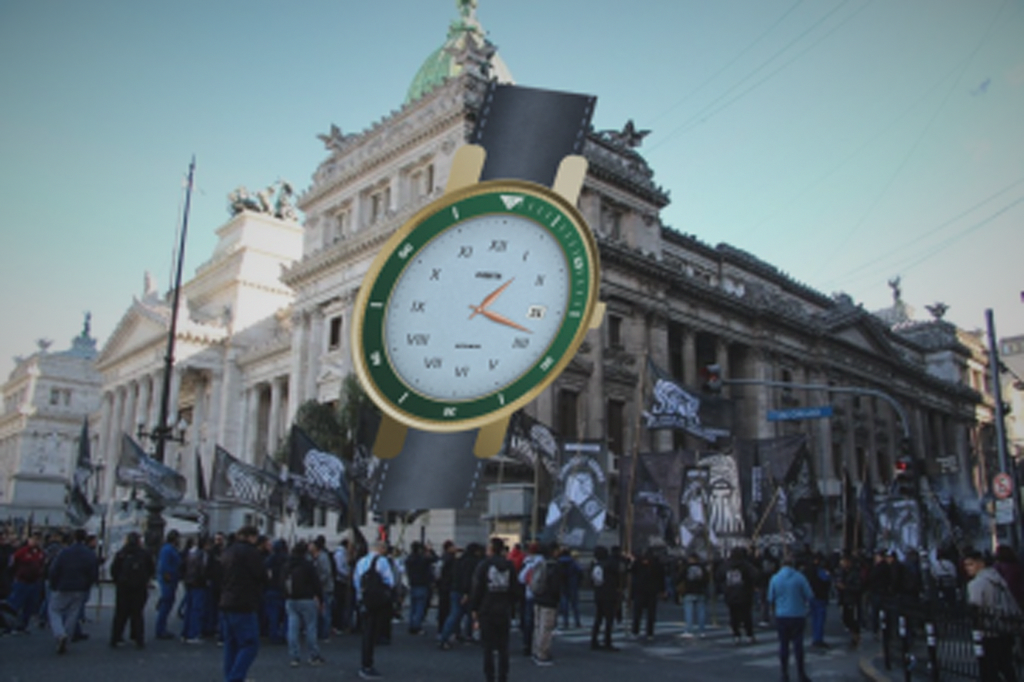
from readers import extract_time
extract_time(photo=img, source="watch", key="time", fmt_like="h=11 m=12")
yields h=1 m=18
